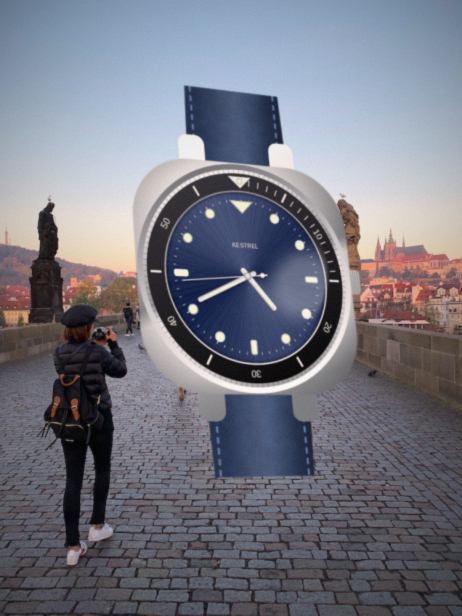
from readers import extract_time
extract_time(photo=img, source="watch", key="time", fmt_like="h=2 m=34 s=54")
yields h=4 m=40 s=44
